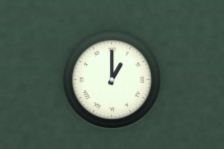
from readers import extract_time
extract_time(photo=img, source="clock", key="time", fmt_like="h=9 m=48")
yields h=1 m=0
